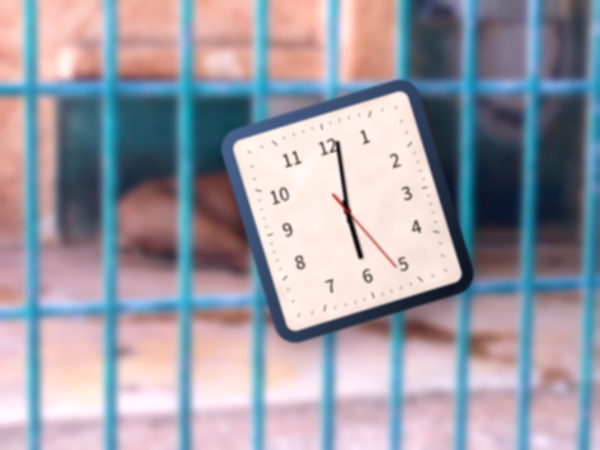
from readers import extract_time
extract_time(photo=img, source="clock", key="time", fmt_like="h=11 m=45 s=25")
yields h=6 m=1 s=26
